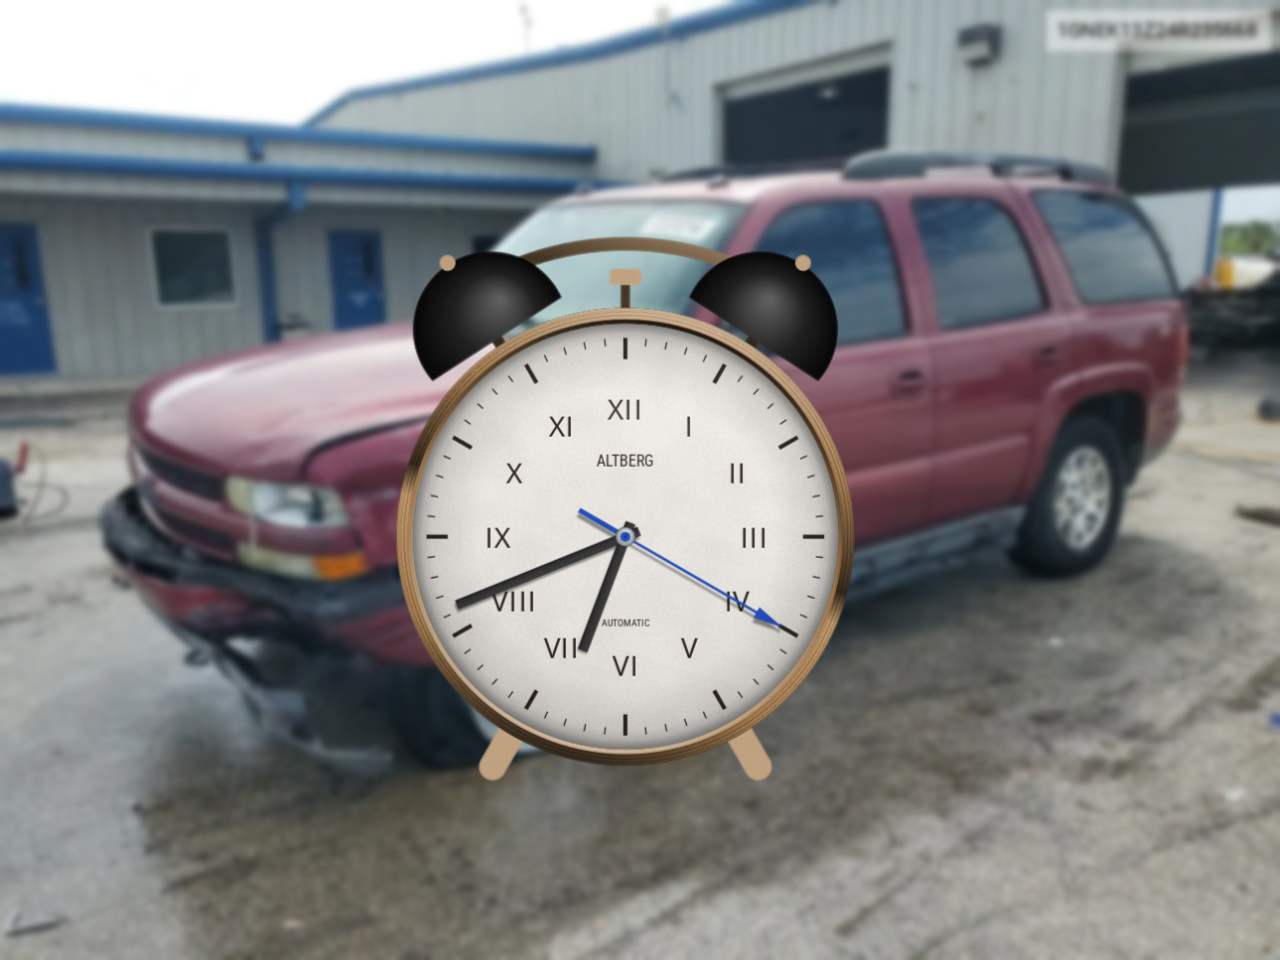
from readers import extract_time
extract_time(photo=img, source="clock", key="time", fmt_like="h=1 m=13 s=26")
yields h=6 m=41 s=20
